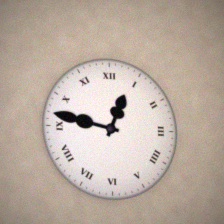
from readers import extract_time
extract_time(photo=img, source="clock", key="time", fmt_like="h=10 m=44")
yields h=12 m=47
